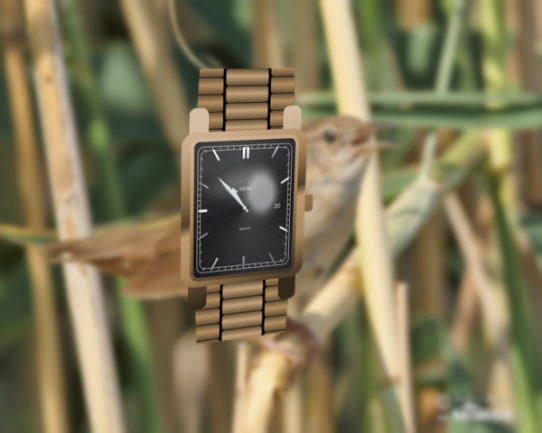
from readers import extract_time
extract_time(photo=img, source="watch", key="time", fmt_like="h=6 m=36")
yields h=10 m=53
